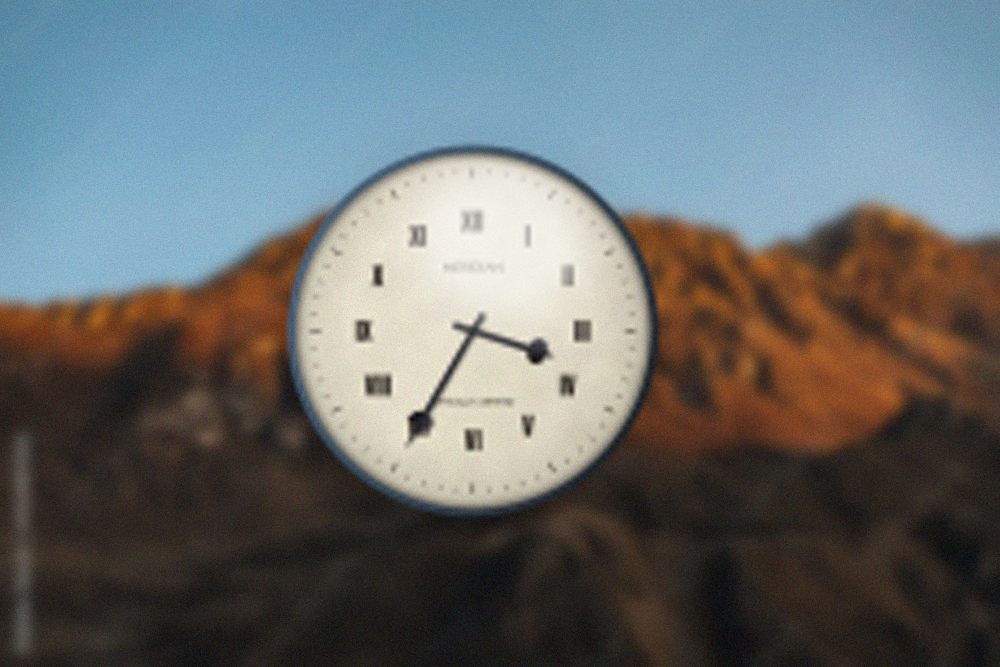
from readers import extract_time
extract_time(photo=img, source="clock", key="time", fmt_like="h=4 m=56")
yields h=3 m=35
